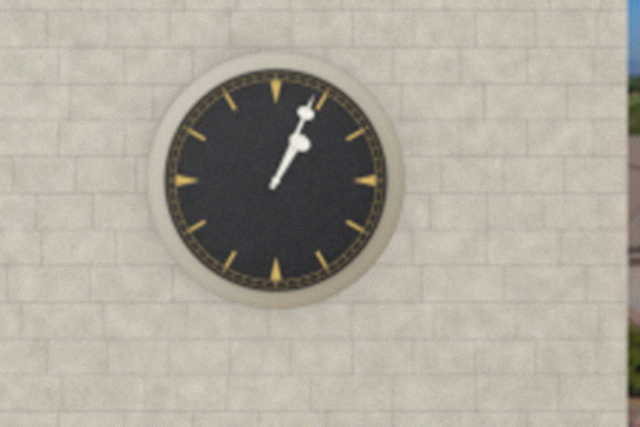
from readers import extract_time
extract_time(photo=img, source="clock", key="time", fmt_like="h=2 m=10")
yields h=1 m=4
